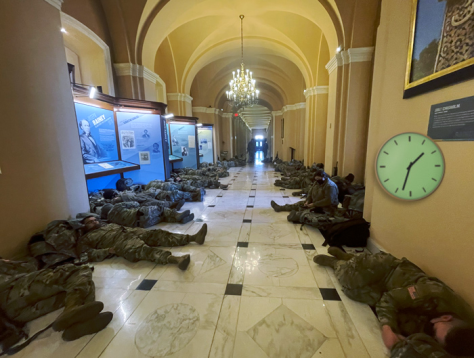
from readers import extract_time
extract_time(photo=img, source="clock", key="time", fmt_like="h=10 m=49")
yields h=1 m=33
